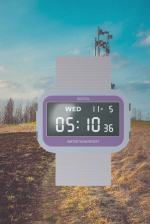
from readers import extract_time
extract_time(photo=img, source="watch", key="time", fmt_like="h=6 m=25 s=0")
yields h=5 m=10 s=36
